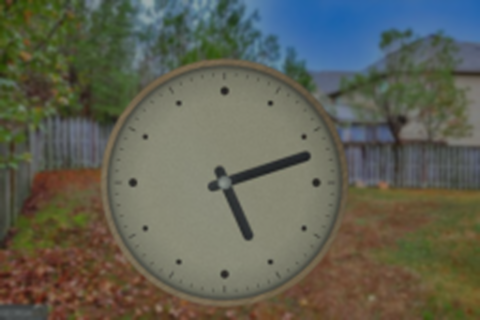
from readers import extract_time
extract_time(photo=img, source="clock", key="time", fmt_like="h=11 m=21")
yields h=5 m=12
